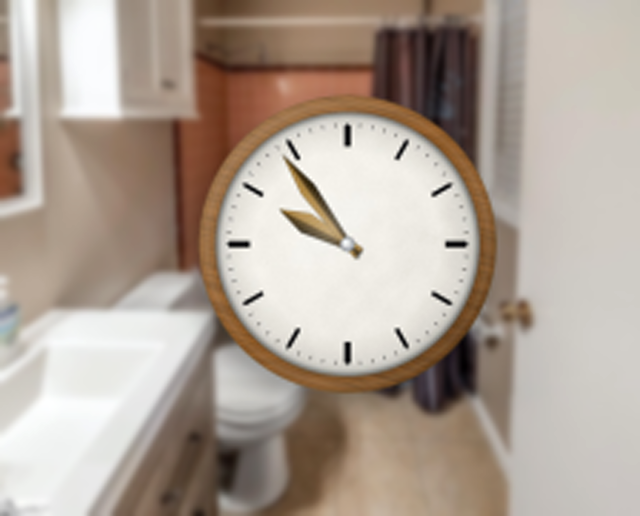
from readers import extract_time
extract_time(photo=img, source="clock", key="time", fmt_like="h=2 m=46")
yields h=9 m=54
